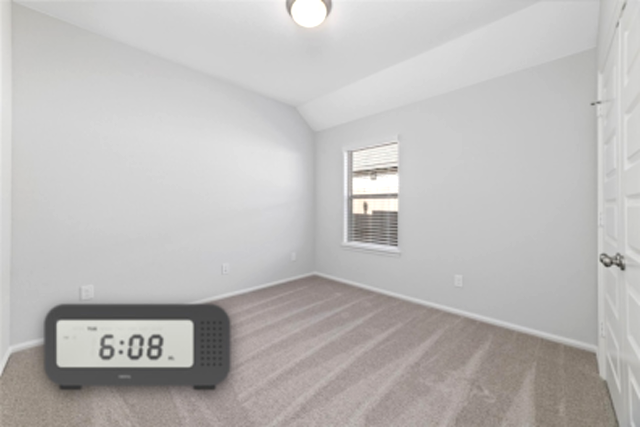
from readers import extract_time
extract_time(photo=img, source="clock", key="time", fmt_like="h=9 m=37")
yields h=6 m=8
